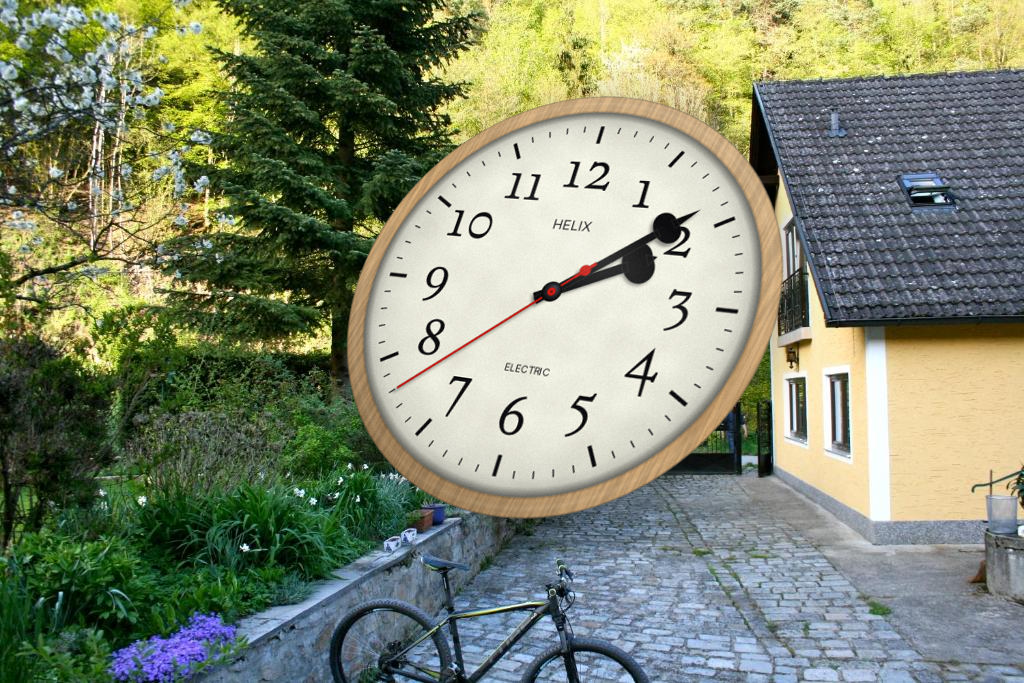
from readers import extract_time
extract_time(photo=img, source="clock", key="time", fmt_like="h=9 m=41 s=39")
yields h=2 m=8 s=38
